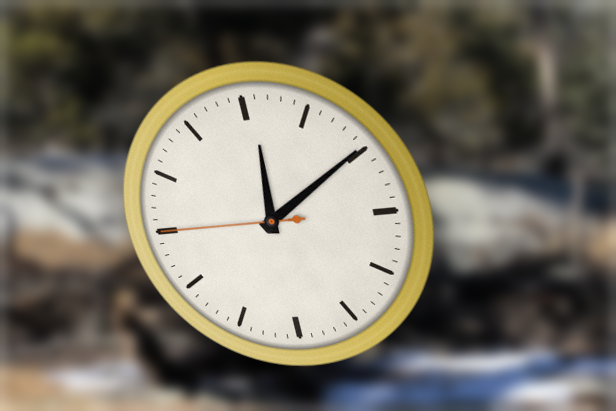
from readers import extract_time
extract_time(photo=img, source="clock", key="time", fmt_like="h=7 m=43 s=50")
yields h=12 m=9 s=45
